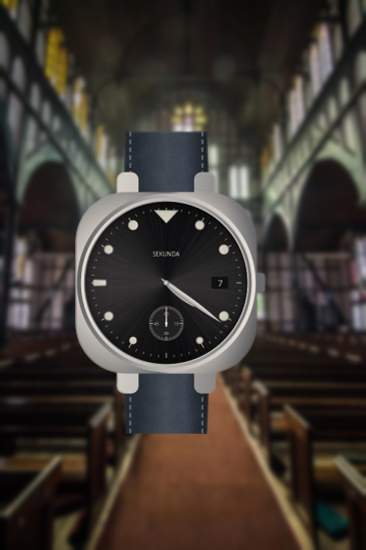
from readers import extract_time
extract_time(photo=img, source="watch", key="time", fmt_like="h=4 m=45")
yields h=4 m=21
